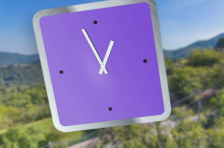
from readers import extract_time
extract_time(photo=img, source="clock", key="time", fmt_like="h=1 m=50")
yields h=12 m=57
